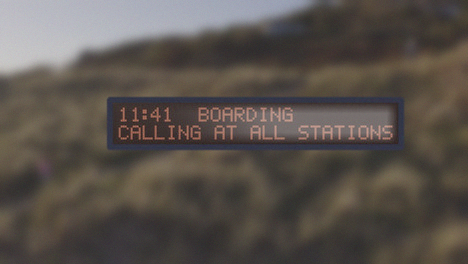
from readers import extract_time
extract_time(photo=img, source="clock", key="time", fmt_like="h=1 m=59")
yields h=11 m=41
